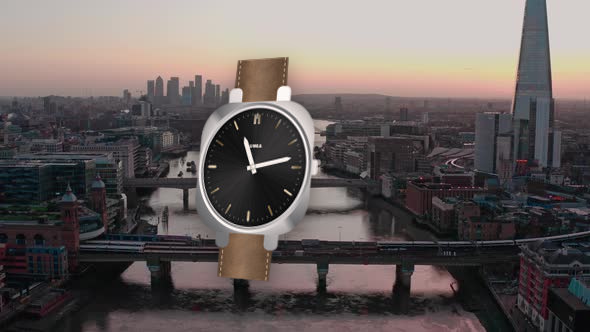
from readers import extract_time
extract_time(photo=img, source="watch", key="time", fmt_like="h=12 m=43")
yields h=11 m=13
